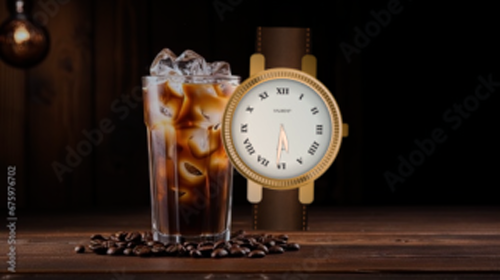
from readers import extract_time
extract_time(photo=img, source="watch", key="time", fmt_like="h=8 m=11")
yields h=5 m=31
